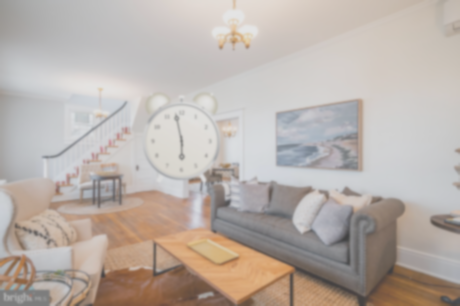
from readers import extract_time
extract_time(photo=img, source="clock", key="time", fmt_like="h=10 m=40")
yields h=5 m=58
